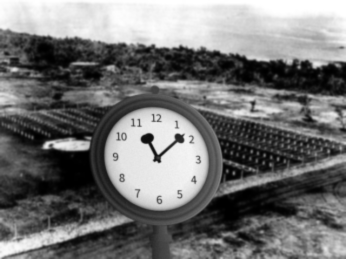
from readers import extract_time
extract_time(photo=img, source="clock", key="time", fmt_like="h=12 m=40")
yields h=11 m=8
